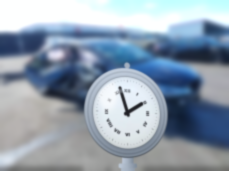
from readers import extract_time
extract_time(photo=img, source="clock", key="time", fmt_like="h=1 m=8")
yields h=1 m=57
